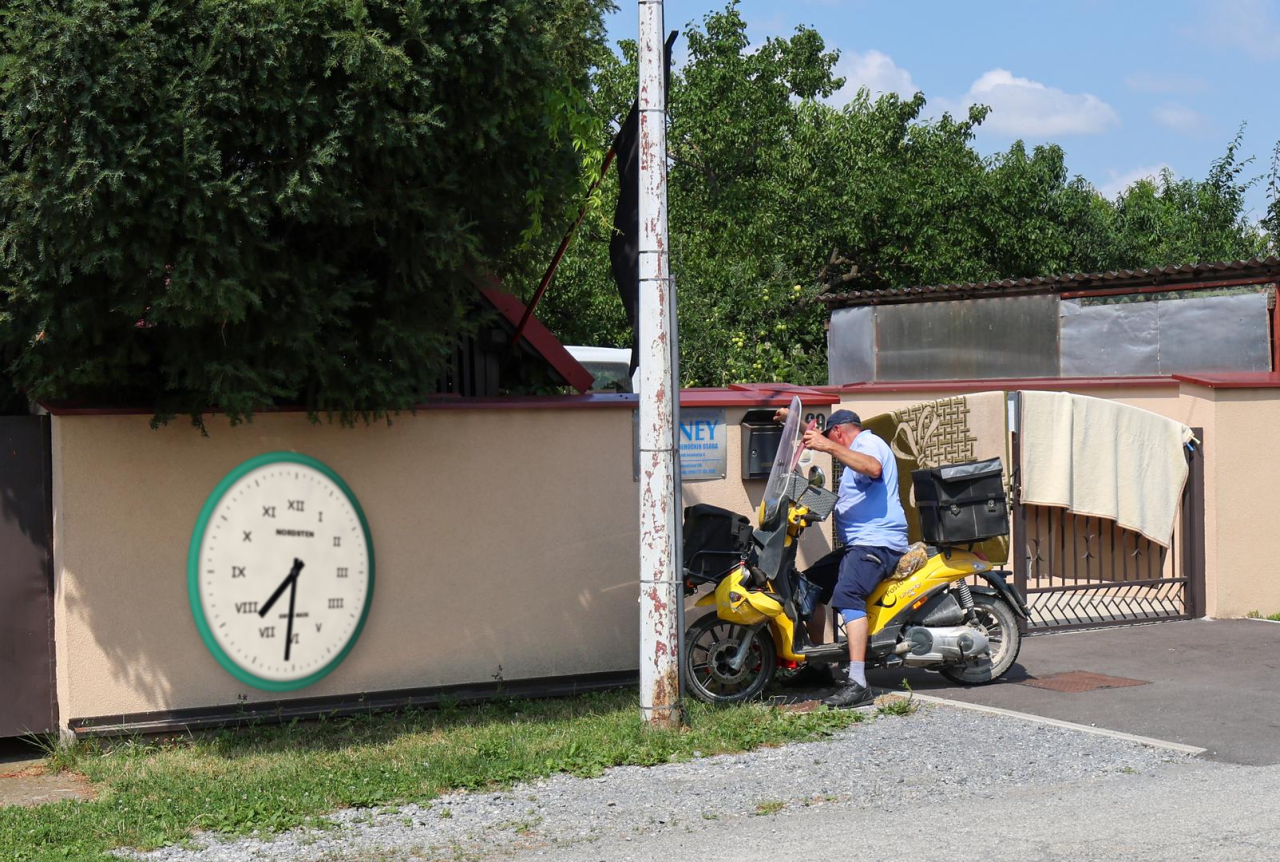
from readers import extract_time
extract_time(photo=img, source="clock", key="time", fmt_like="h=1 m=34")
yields h=7 m=31
